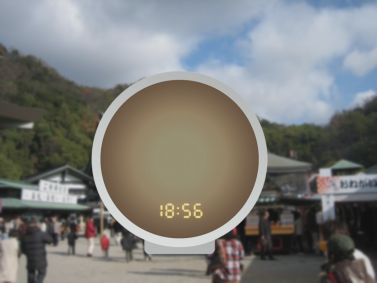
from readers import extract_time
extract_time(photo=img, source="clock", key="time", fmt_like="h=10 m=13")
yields h=18 m=56
